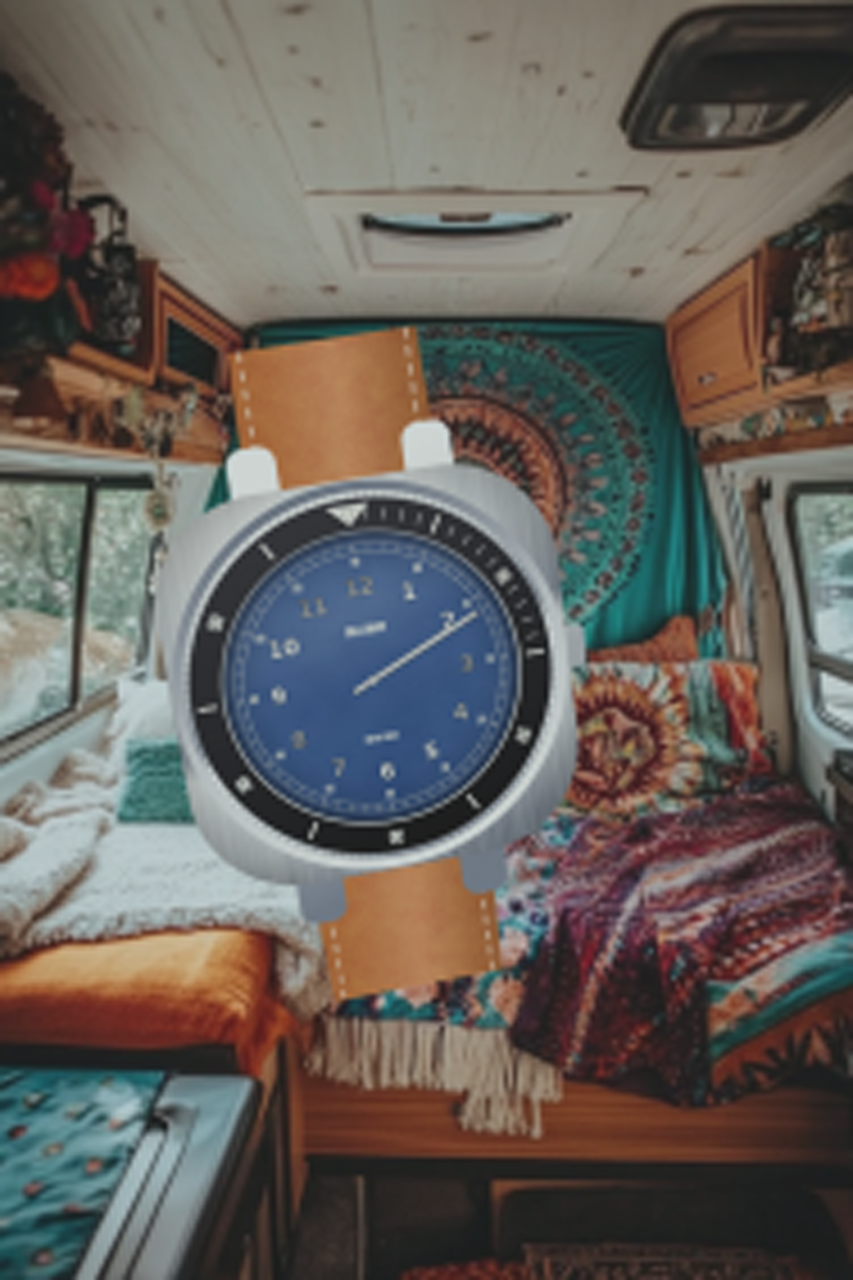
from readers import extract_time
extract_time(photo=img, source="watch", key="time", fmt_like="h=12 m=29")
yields h=2 m=11
